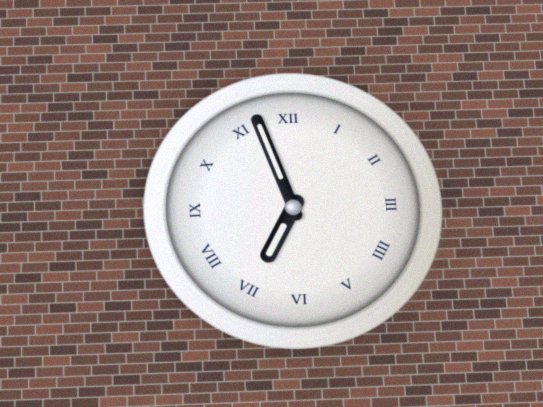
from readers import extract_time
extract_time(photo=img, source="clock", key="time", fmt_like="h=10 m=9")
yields h=6 m=57
